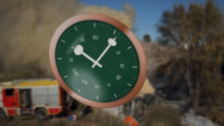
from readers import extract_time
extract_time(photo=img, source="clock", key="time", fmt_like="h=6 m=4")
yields h=10 m=6
